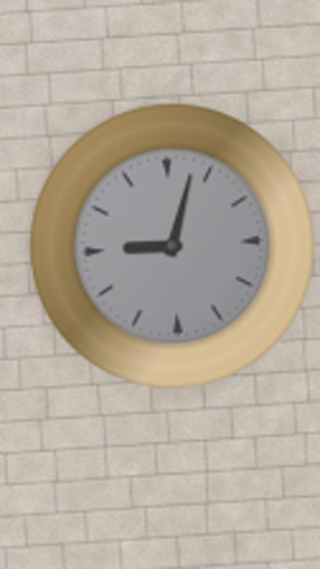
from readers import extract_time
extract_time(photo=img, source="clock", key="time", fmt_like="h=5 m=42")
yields h=9 m=3
